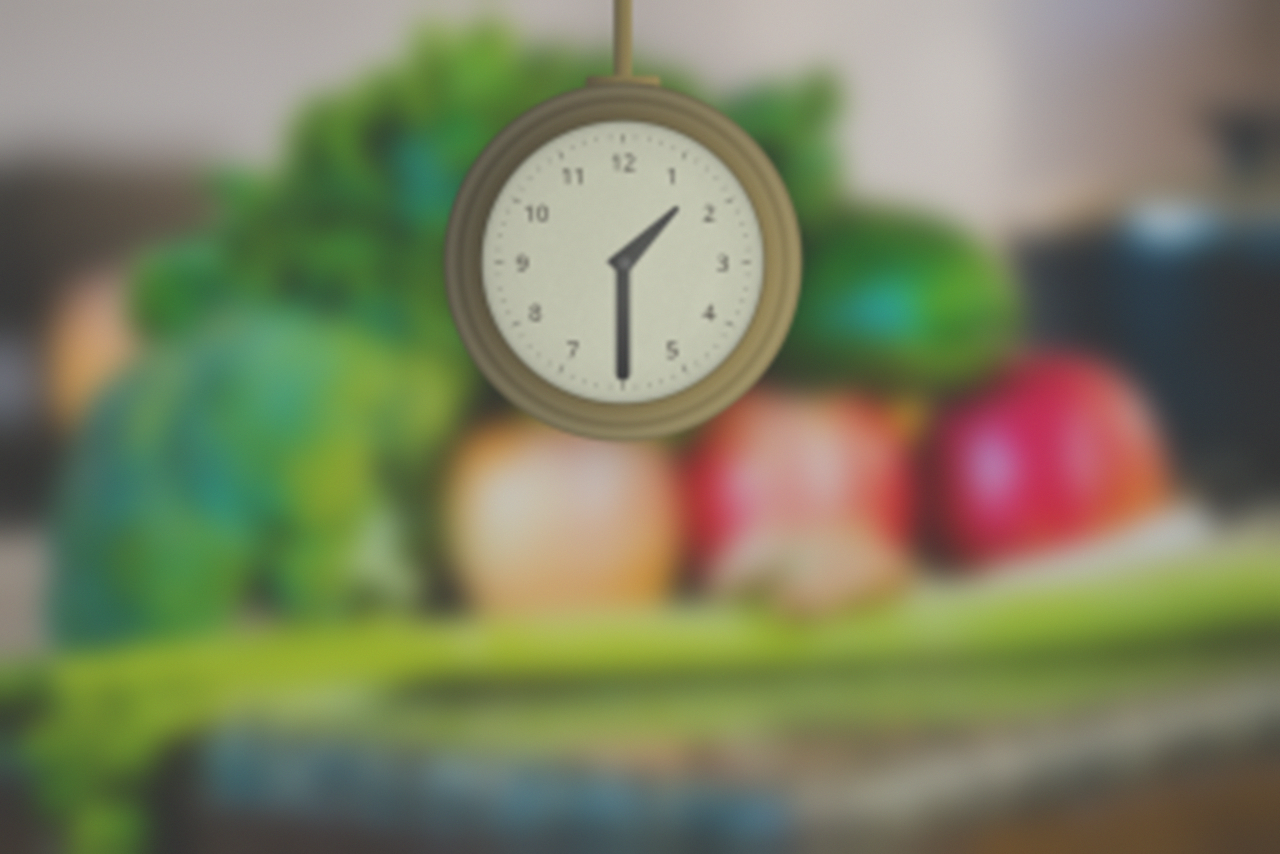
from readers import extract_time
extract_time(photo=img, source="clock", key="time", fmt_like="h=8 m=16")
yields h=1 m=30
